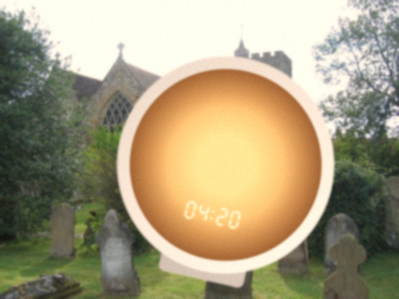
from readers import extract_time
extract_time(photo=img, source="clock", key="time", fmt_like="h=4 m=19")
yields h=4 m=20
